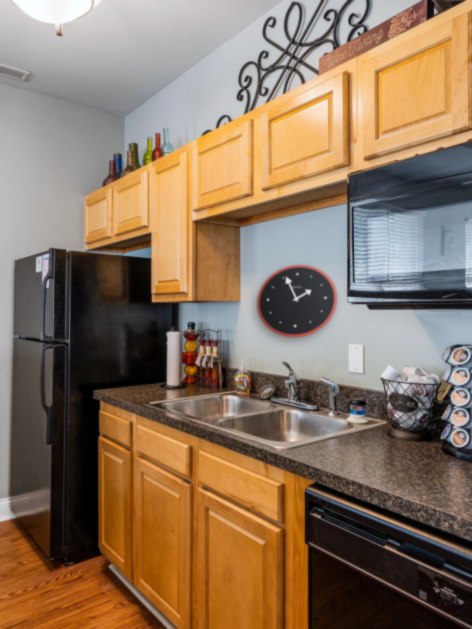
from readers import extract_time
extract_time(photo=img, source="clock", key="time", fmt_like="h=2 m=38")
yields h=1 m=56
